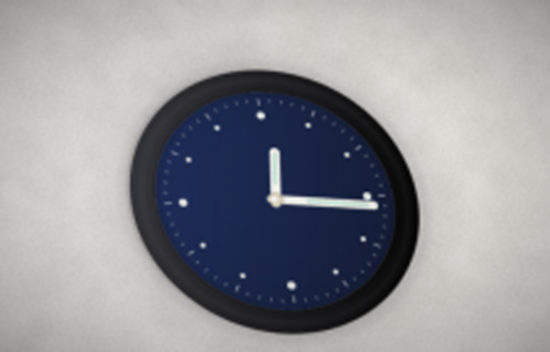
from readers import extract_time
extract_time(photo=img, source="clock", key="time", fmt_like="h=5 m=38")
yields h=12 m=16
